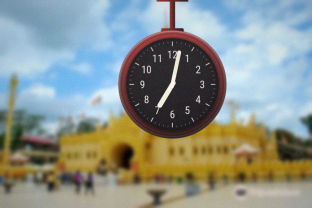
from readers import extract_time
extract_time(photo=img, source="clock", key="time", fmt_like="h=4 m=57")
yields h=7 m=2
